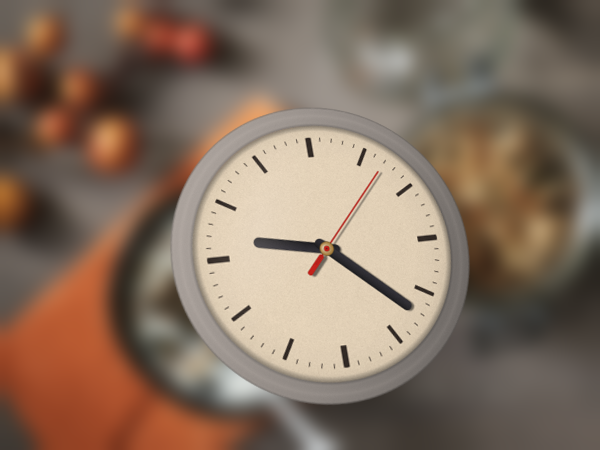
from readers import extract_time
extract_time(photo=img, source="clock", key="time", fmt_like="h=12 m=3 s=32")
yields h=9 m=22 s=7
